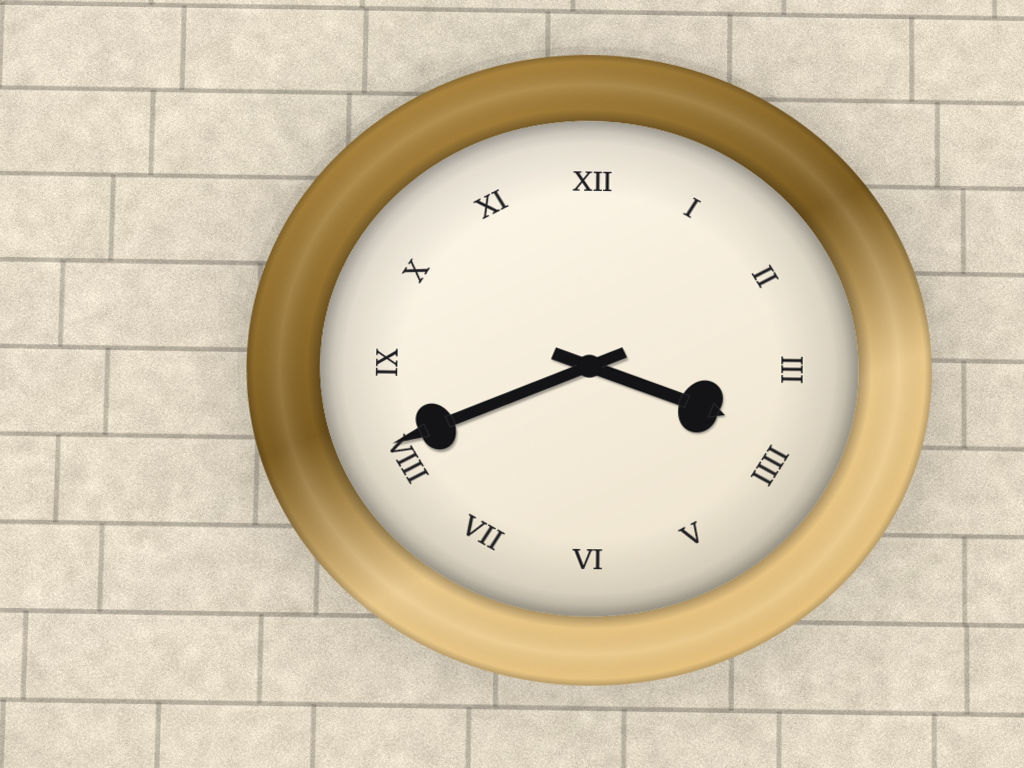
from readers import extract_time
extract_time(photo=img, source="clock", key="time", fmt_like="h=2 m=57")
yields h=3 m=41
